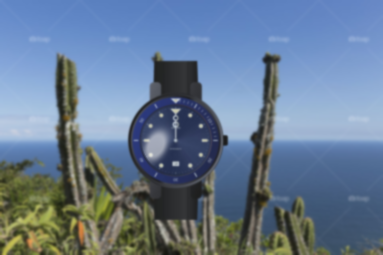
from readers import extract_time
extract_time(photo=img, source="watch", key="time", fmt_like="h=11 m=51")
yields h=12 m=0
